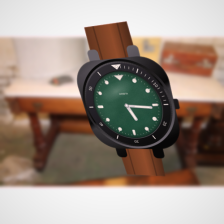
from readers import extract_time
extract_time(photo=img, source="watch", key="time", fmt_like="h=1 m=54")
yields h=5 m=16
